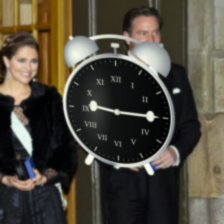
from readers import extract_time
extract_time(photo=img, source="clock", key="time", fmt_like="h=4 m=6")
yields h=9 m=15
